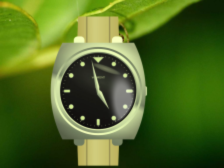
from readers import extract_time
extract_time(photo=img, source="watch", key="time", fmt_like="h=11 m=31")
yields h=4 m=58
